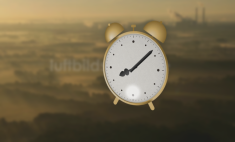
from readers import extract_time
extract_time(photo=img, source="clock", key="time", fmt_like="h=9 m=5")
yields h=8 m=8
